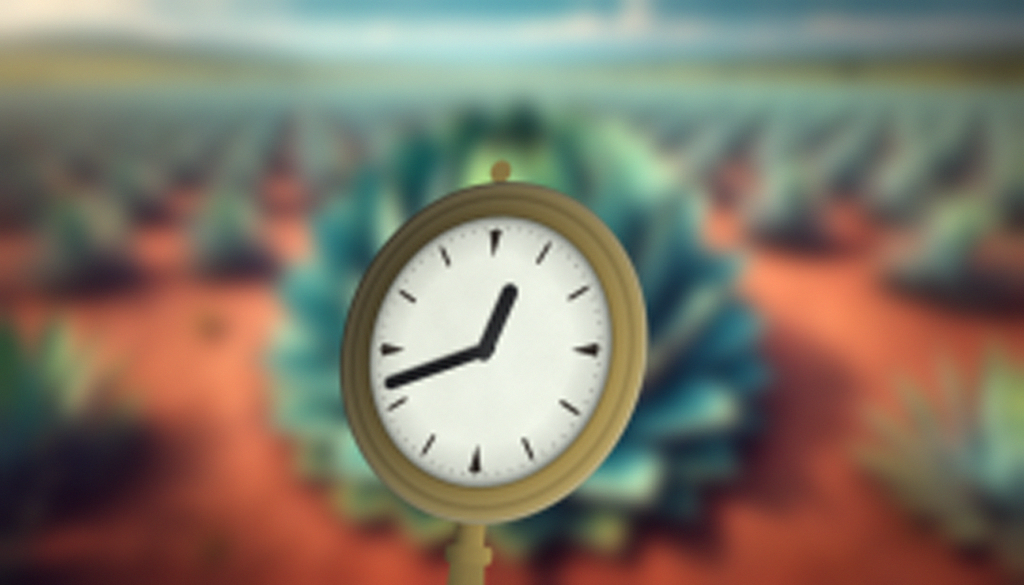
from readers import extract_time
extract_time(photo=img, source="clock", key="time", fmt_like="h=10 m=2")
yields h=12 m=42
